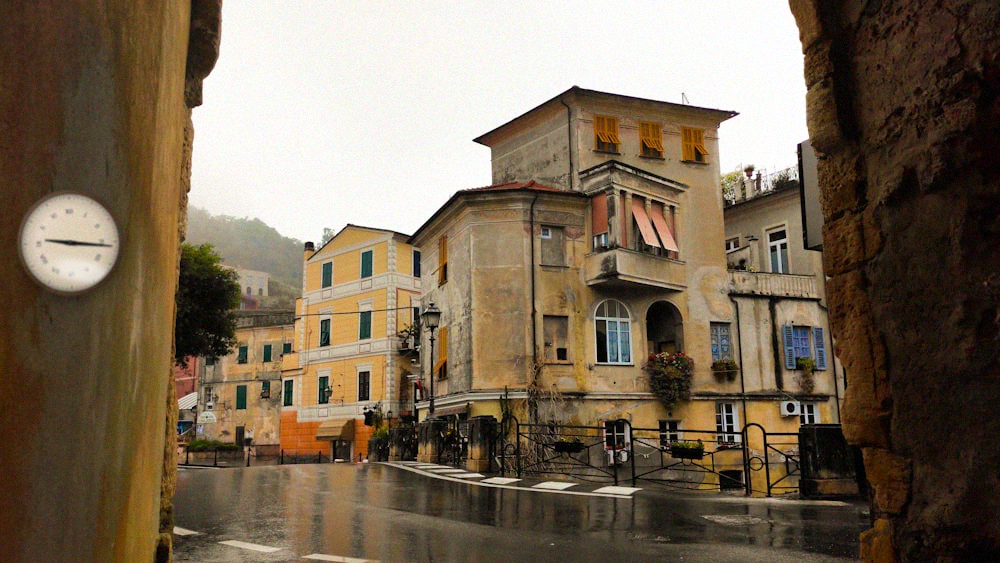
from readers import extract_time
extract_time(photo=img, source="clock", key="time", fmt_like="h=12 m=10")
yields h=9 m=16
